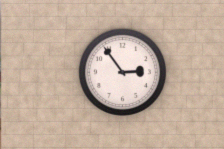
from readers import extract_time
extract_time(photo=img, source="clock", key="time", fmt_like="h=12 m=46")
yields h=2 m=54
